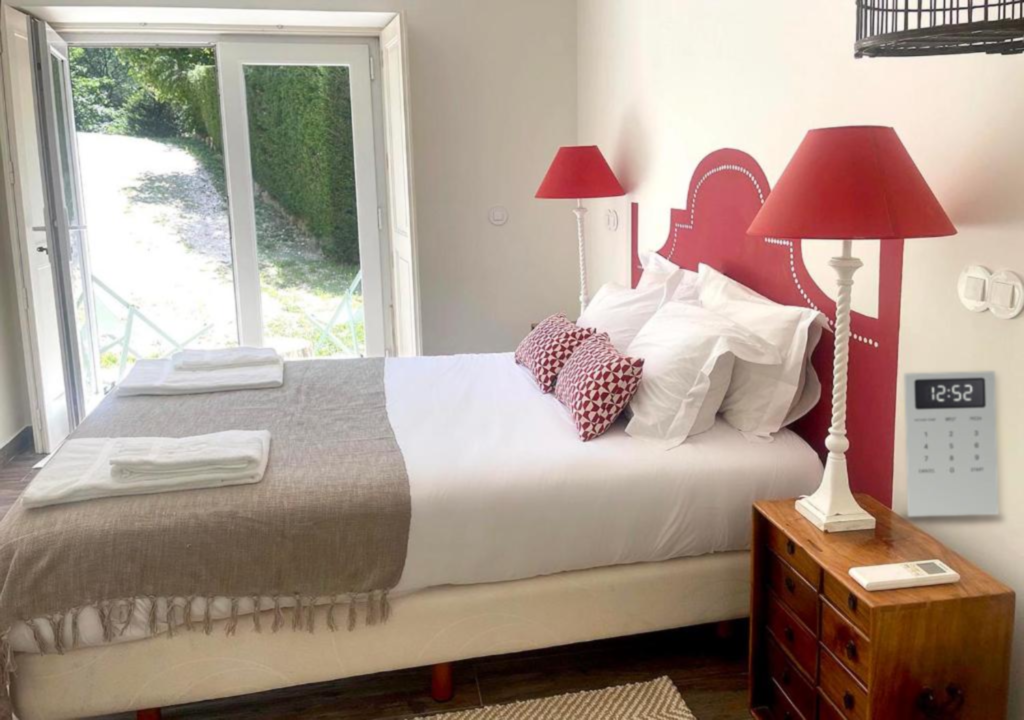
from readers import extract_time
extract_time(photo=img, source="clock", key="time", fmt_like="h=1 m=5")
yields h=12 m=52
